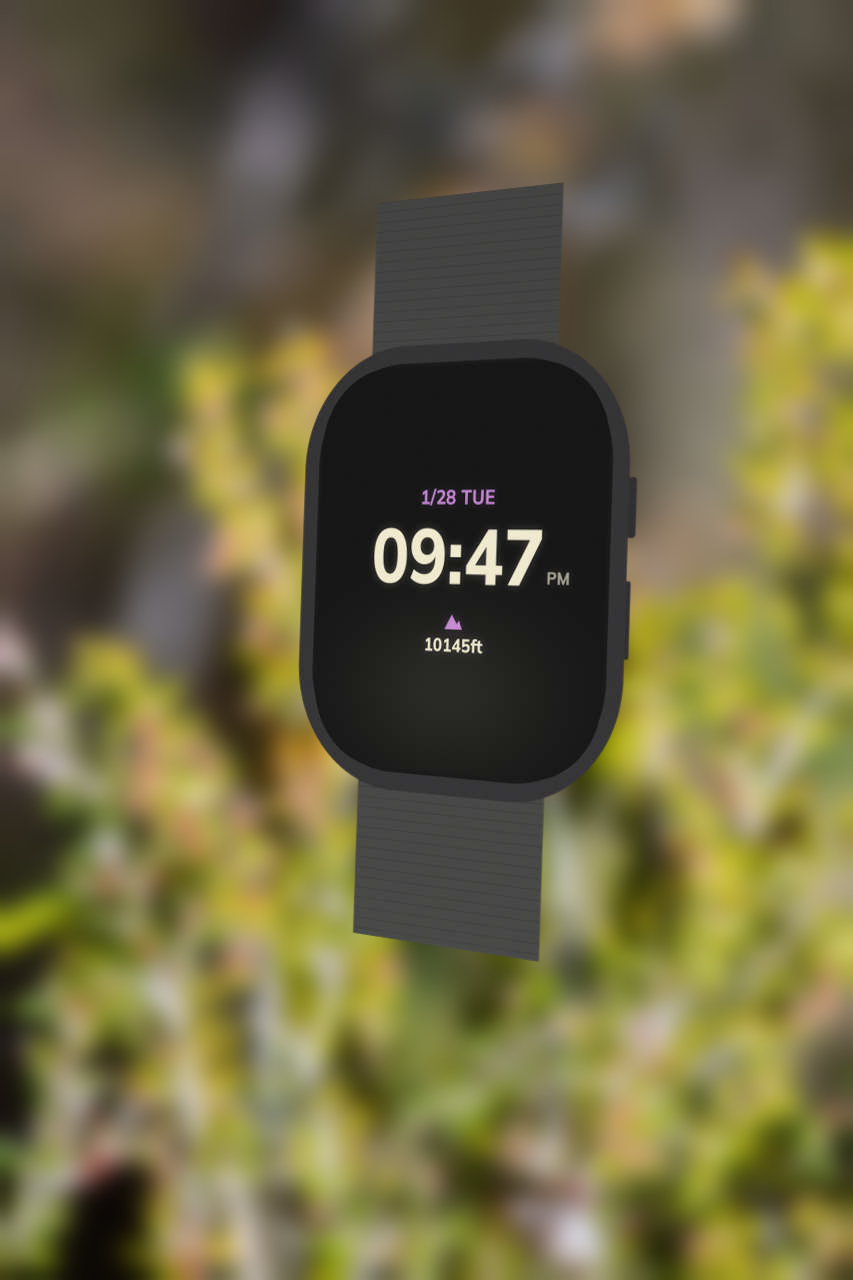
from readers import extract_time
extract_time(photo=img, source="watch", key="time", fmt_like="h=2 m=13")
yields h=9 m=47
